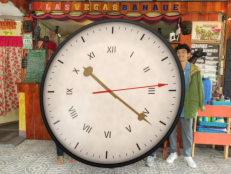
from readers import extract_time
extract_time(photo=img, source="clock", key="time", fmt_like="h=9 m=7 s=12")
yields h=10 m=21 s=14
